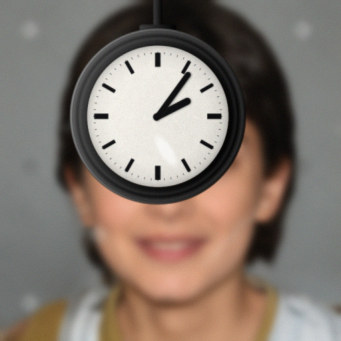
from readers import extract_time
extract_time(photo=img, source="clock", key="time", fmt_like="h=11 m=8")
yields h=2 m=6
